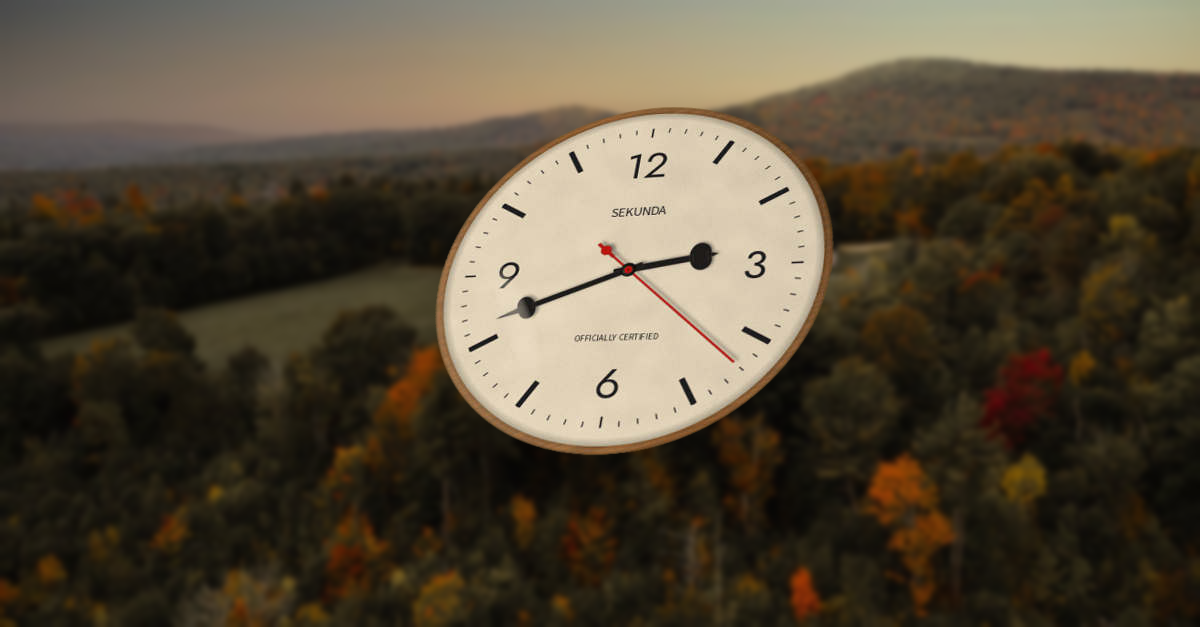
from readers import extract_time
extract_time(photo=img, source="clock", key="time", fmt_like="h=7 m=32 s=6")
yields h=2 m=41 s=22
